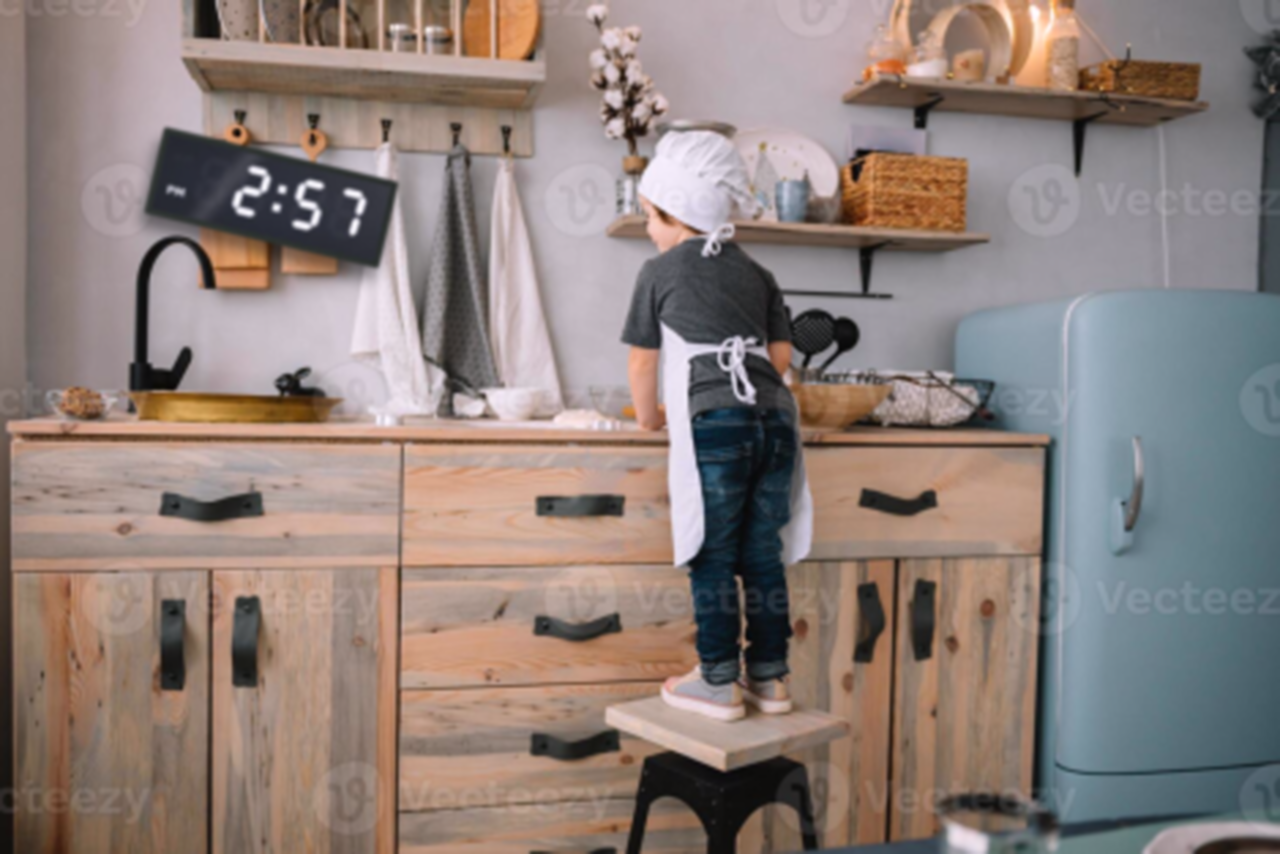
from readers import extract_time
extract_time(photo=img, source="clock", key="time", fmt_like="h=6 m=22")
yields h=2 m=57
